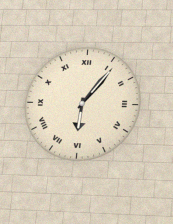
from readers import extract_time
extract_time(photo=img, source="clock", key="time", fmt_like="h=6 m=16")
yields h=6 m=6
